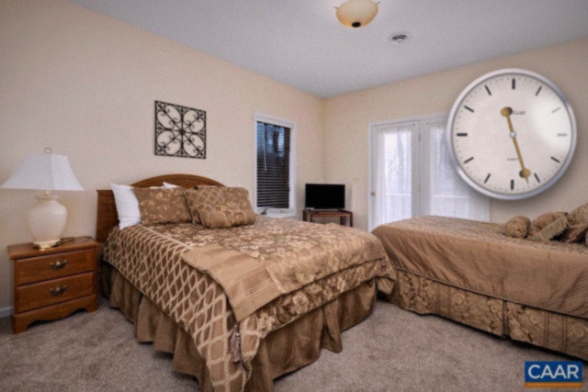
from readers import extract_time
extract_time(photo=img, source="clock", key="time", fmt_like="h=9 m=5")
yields h=11 m=27
